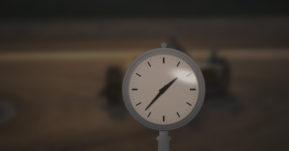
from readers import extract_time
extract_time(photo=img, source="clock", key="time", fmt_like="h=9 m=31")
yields h=1 m=37
